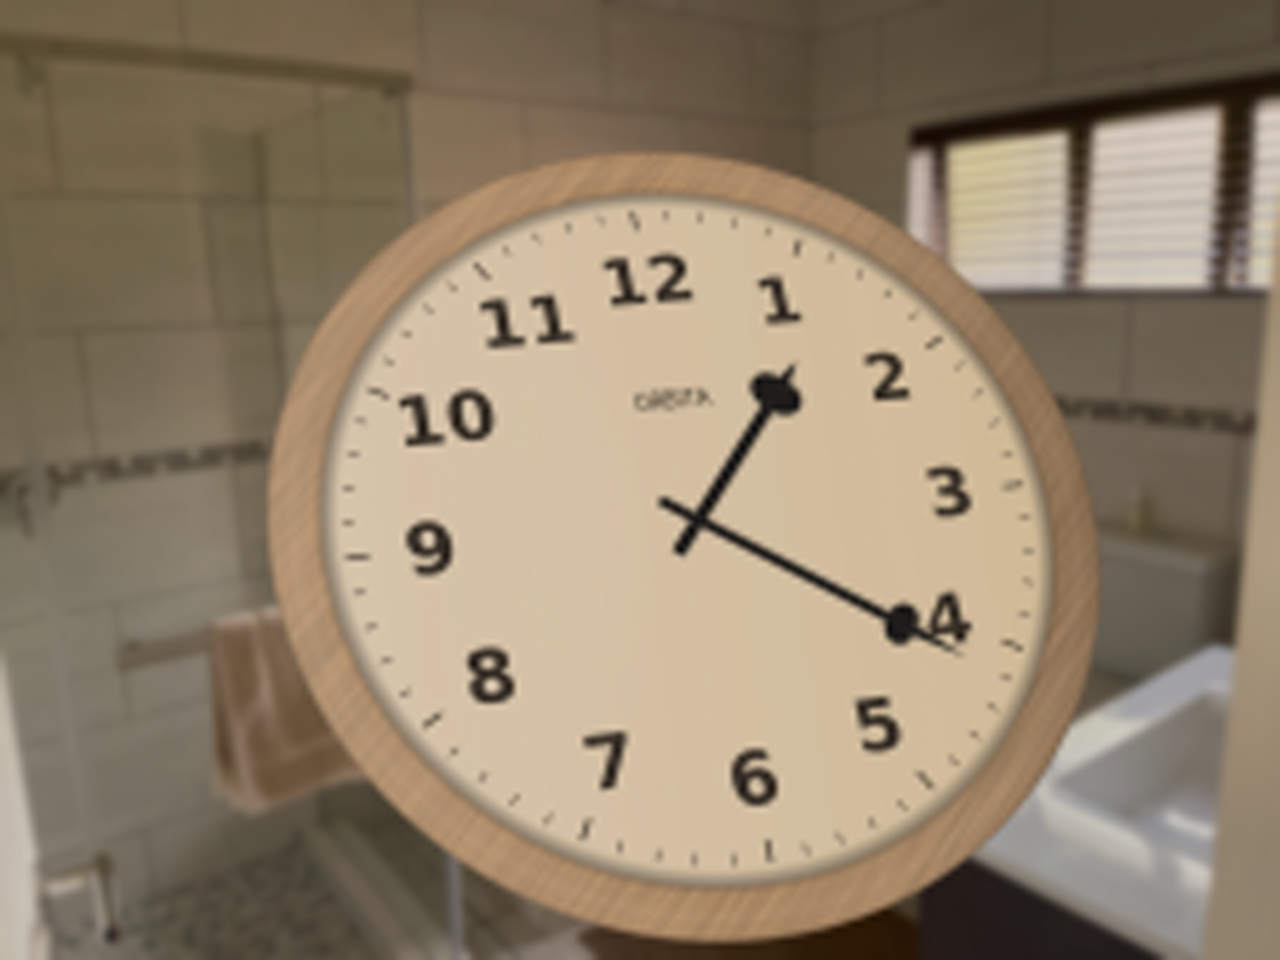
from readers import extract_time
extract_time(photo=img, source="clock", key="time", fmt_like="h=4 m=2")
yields h=1 m=21
